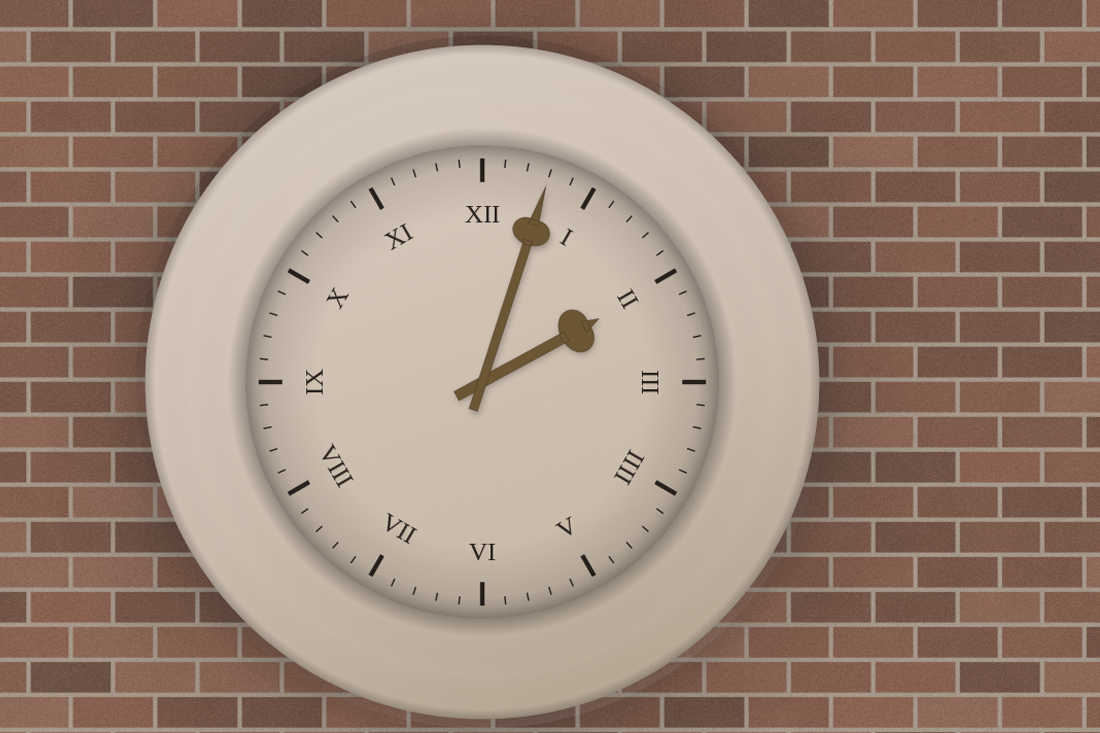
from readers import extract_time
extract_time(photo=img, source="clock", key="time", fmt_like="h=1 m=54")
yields h=2 m=3
